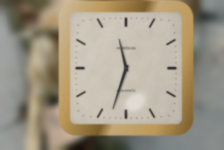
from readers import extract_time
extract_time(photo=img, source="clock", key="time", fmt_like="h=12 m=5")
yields h=11 m=33
